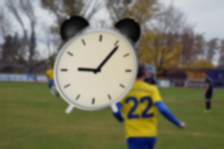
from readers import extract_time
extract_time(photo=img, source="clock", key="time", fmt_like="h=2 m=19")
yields h=9 m=6
